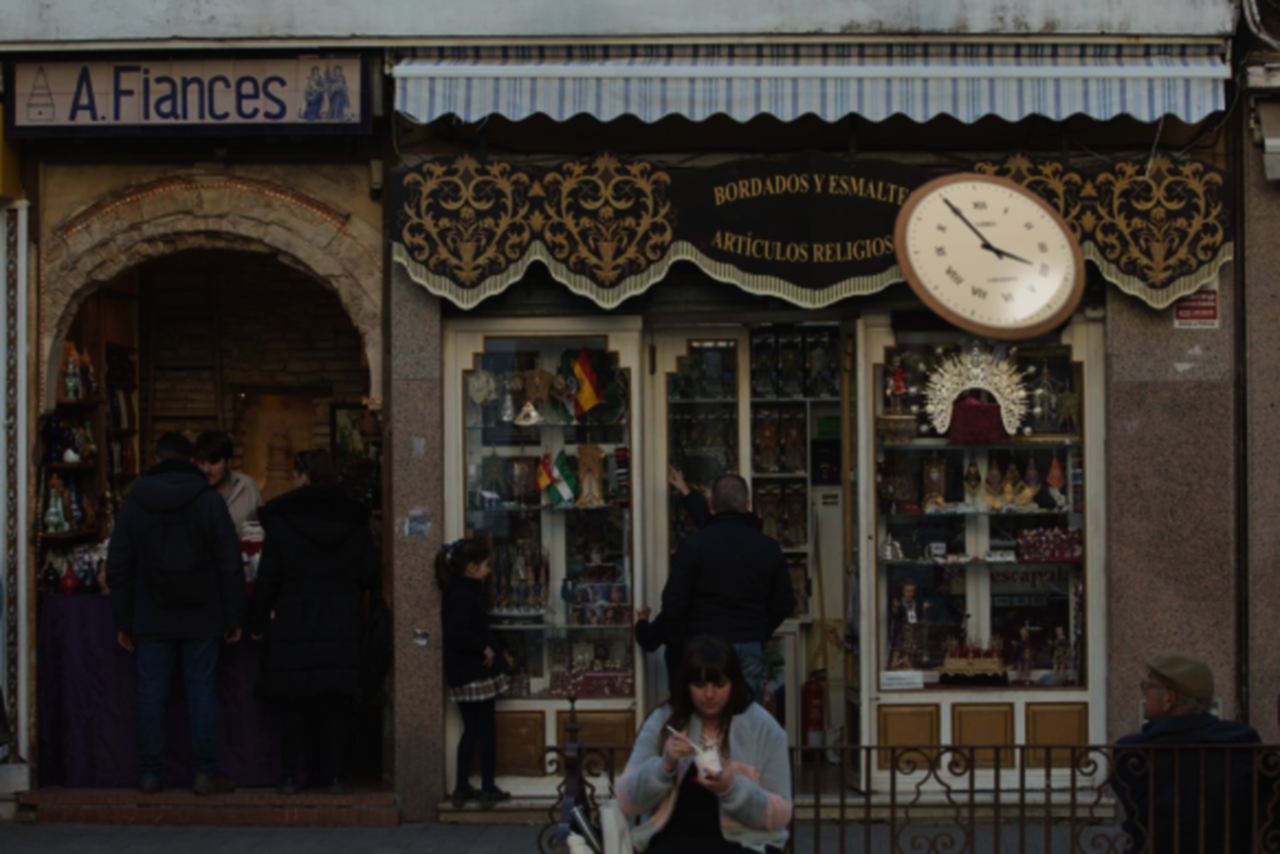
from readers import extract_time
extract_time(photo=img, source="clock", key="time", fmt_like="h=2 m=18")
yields h=3 m=55
